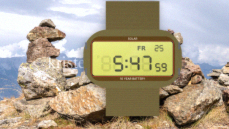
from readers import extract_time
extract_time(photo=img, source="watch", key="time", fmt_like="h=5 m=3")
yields h=5 m=47
